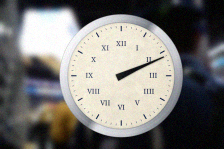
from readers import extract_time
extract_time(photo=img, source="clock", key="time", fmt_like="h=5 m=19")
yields h=2 m=11
